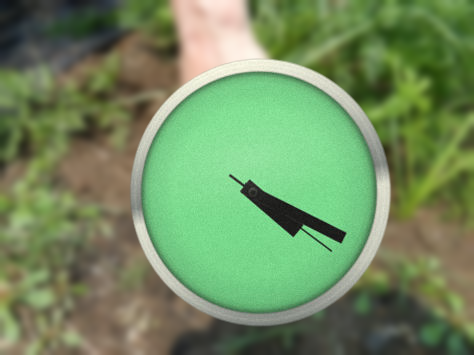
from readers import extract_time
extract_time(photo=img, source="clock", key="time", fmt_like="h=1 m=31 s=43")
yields h=4 m=19 s=21
